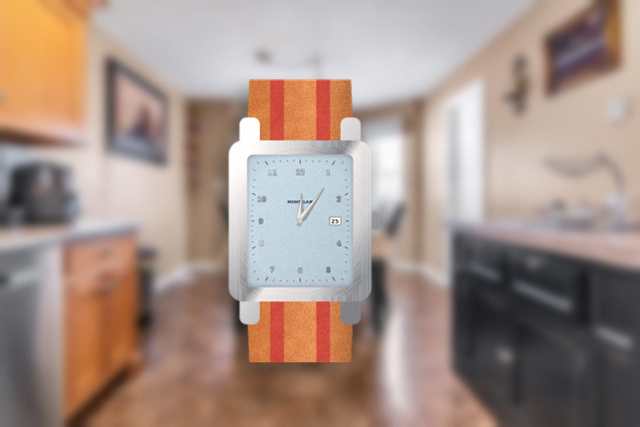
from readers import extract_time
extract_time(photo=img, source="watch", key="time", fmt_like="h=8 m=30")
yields h=12 m=6
